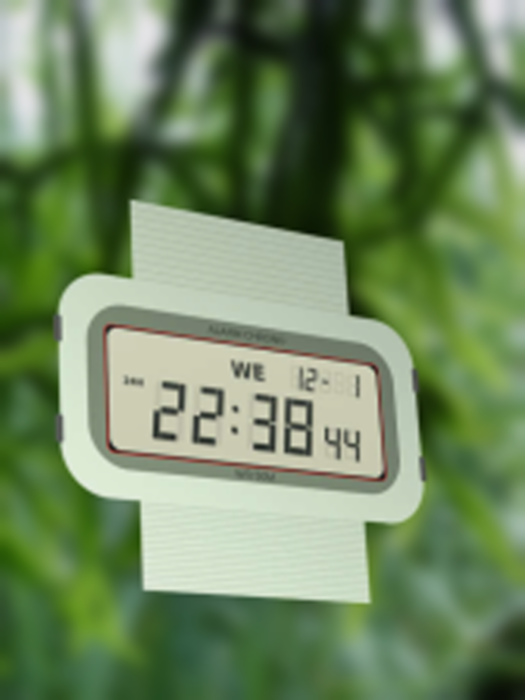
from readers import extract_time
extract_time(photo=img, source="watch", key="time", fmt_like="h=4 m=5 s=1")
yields h=22 m=38 s=44
